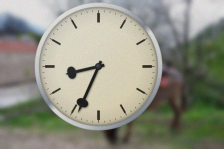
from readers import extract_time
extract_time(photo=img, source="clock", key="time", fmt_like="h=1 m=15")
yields h=8 m=34
